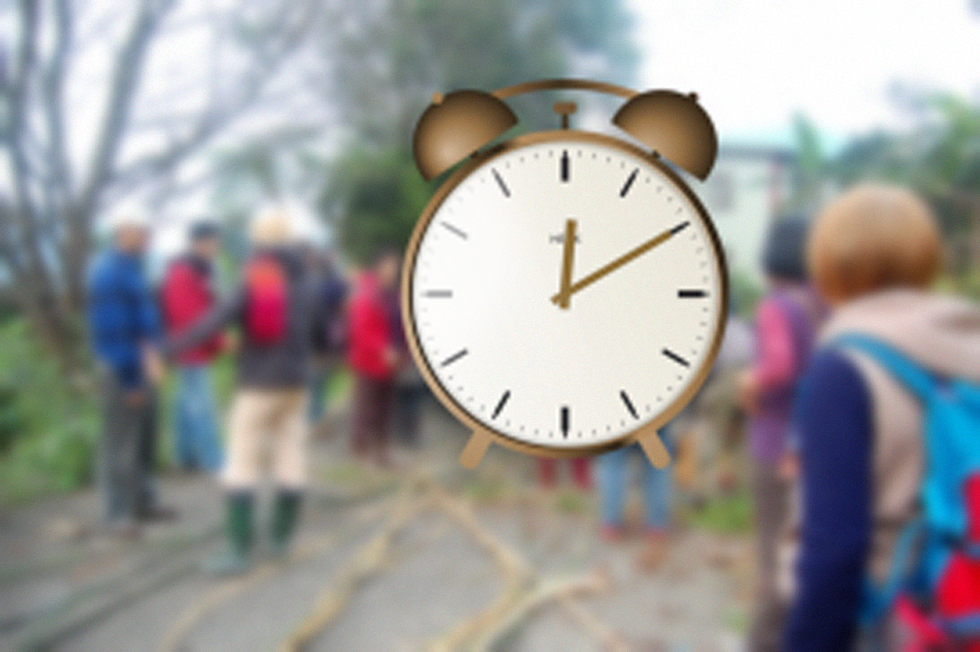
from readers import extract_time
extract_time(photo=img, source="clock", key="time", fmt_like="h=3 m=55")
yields h=12 m=10
